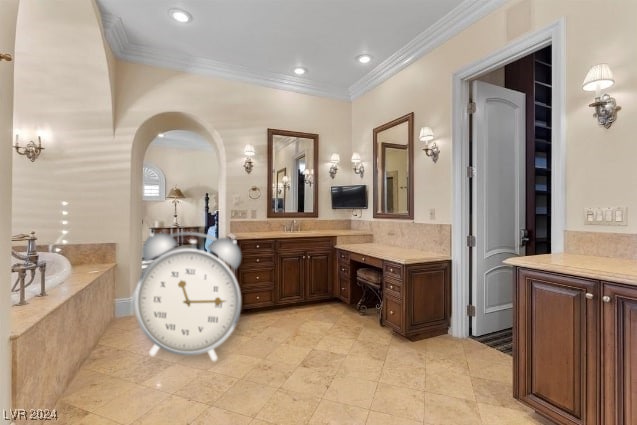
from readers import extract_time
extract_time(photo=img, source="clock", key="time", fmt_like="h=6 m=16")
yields h=11 m=14
